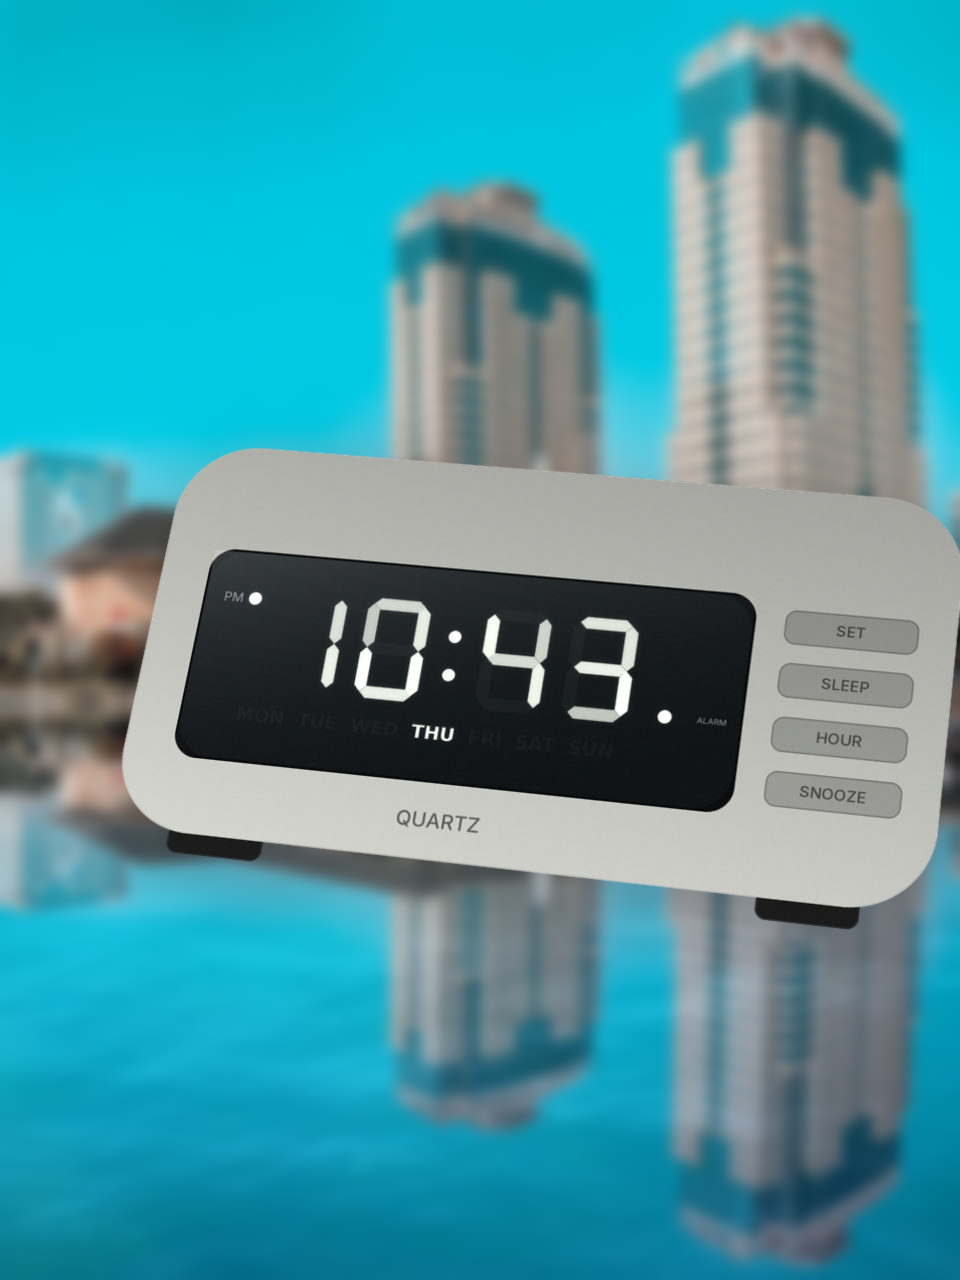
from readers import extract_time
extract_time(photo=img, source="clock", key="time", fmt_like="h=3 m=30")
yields h=10 m=43
